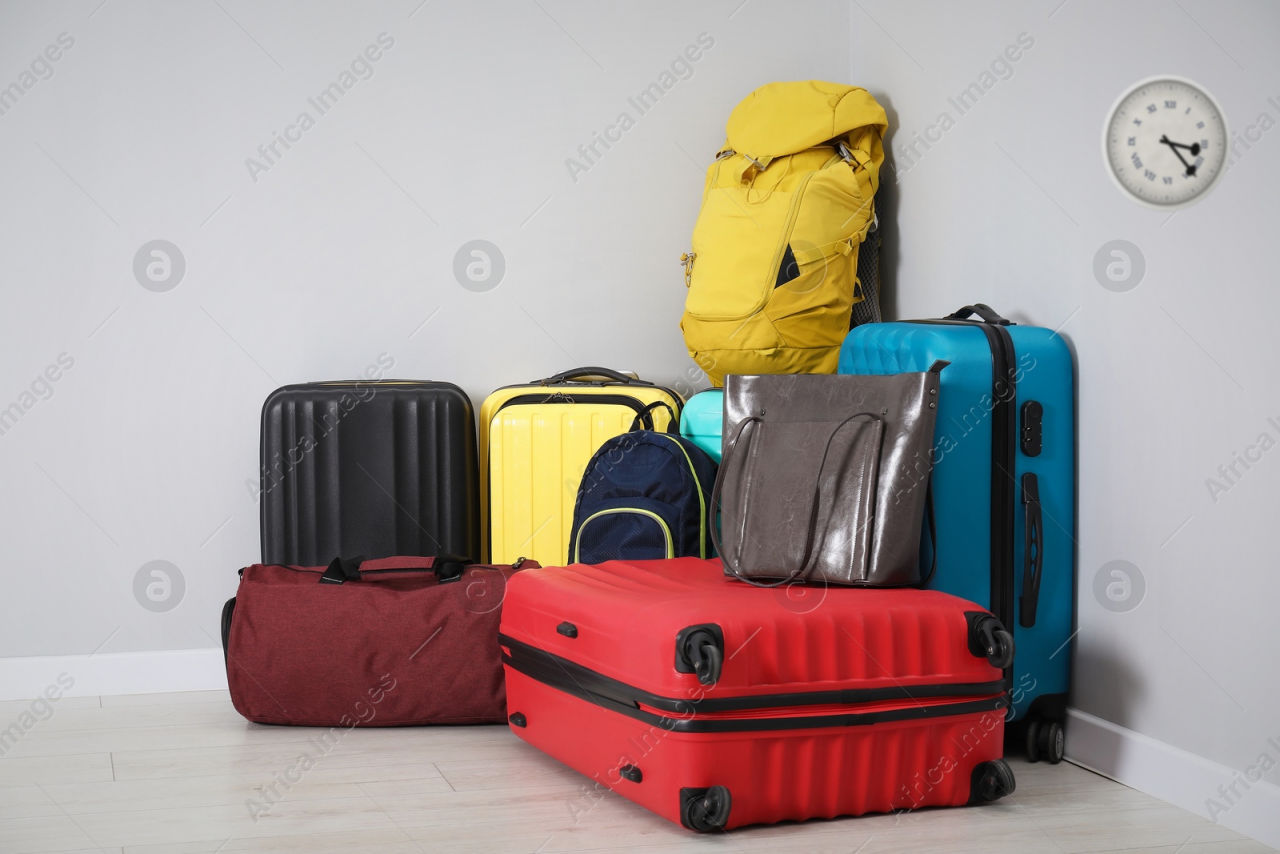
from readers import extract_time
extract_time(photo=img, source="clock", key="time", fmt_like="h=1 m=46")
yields h=3 m=23
